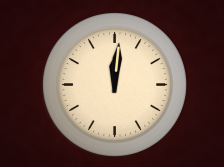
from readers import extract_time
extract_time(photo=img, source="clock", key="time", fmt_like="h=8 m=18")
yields h=12 m=1
